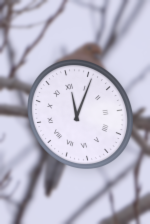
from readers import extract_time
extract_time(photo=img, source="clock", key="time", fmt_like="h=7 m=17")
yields h=12 m=6
